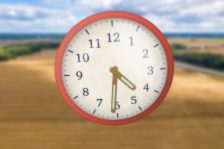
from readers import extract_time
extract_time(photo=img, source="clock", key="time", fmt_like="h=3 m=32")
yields h=4 m=31
